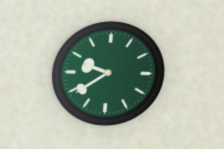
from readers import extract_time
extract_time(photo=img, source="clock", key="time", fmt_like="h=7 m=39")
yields h=9 m=39
